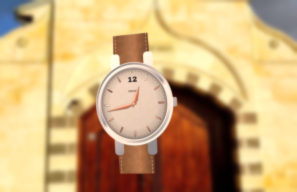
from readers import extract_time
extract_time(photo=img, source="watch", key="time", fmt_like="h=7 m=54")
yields h=12 m=43
